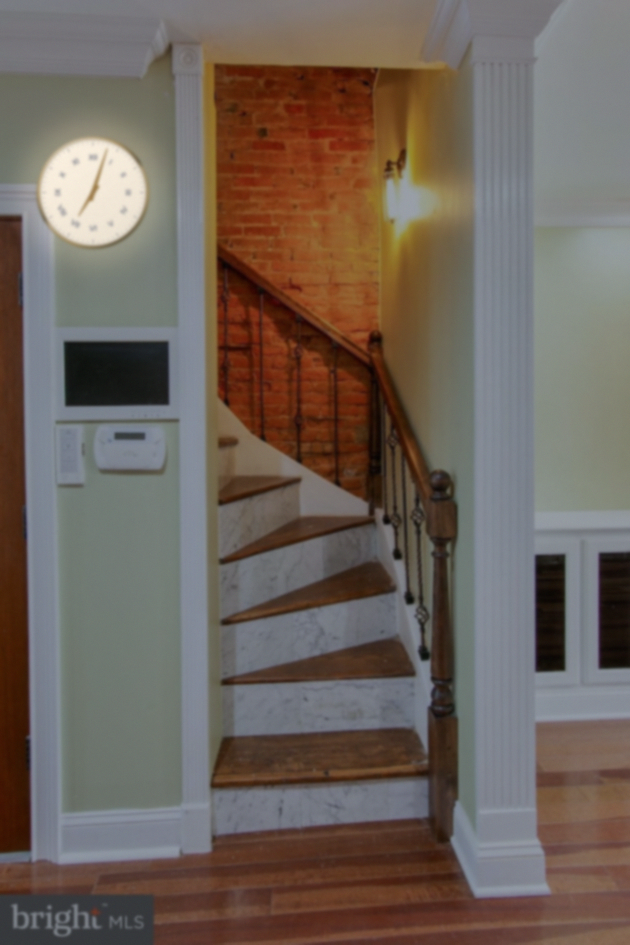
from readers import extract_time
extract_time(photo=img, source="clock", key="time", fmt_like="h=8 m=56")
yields h=7 m=3
